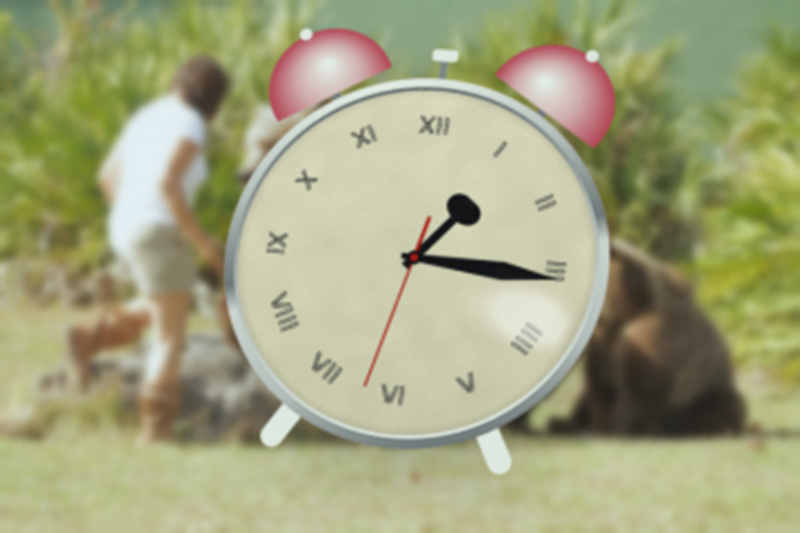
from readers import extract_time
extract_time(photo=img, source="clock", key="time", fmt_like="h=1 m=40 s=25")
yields h=1 m=15 s=32
